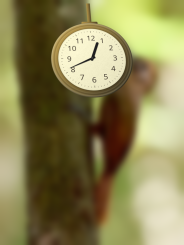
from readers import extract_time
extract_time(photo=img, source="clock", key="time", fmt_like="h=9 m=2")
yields h=12 m=41
